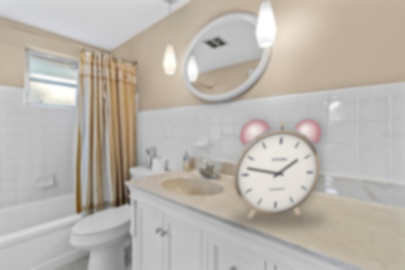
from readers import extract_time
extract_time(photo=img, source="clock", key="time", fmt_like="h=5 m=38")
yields h=1 m=47
